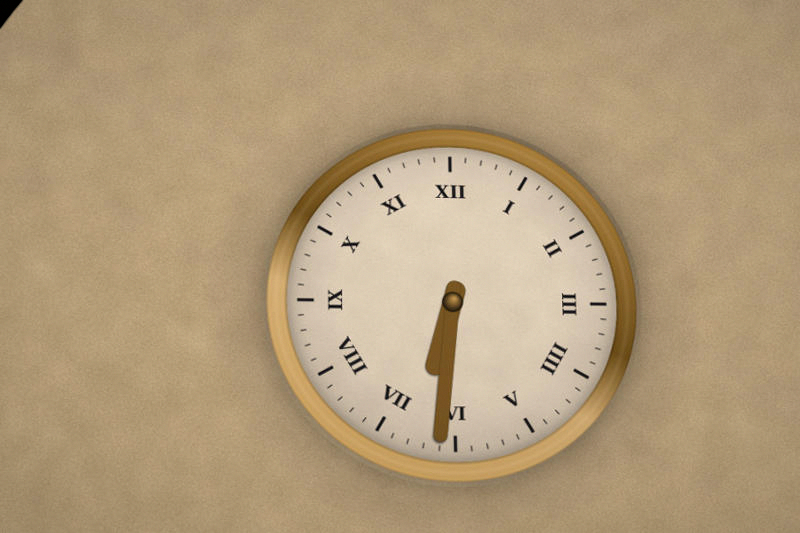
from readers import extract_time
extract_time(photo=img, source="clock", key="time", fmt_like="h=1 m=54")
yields h=6 m=31
